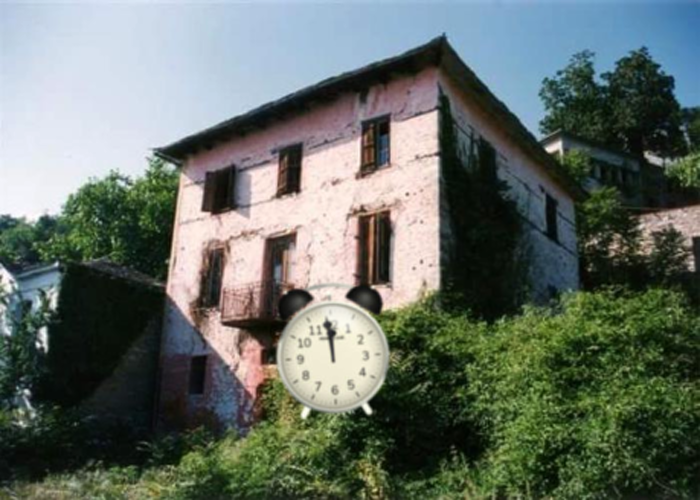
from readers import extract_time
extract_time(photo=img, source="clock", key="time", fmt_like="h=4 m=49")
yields h=11 m=59
